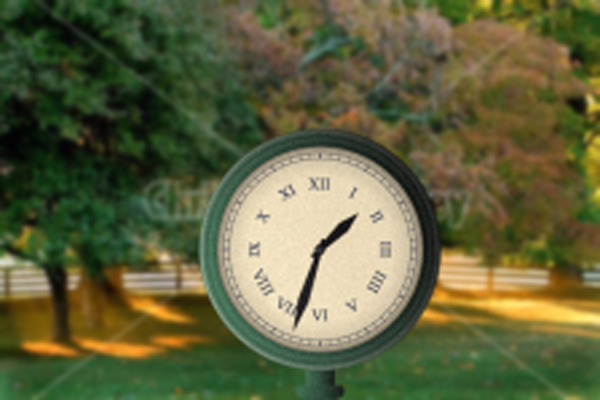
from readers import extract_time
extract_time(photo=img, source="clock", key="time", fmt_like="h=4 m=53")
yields h=1 m=33
